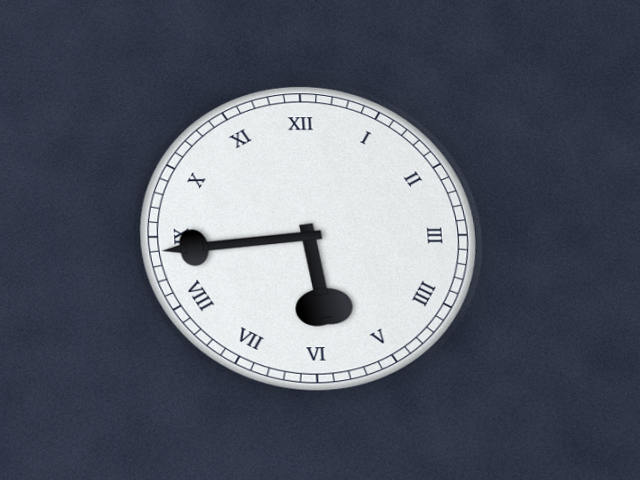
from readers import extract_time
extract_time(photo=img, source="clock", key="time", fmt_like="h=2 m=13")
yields h=5 m=44
